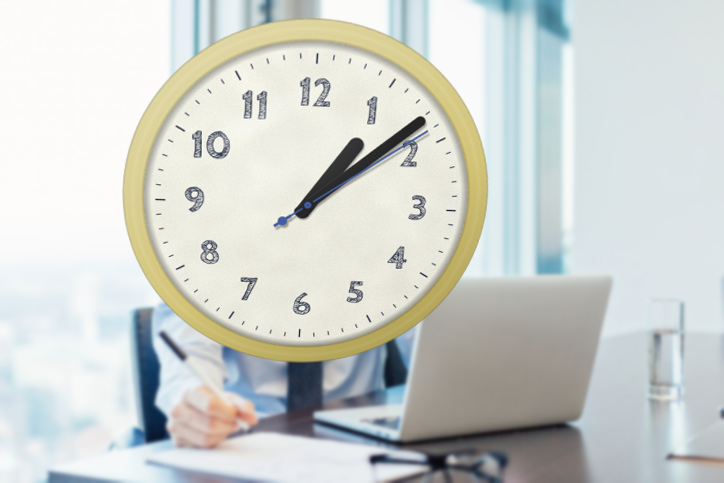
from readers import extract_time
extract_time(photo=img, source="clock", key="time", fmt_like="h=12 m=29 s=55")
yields h=1 m=8 s=9
